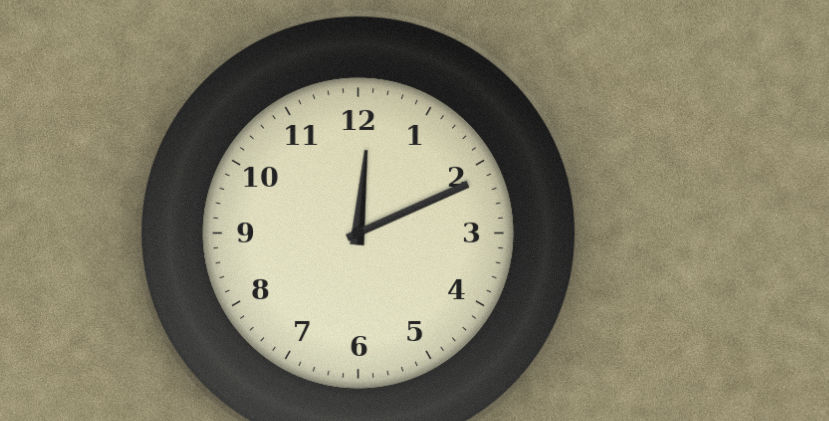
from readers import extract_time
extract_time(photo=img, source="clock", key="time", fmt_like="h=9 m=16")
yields h=12 m=11
